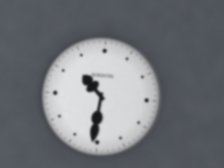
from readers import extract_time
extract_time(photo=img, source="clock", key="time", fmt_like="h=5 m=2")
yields h=10 m=31
